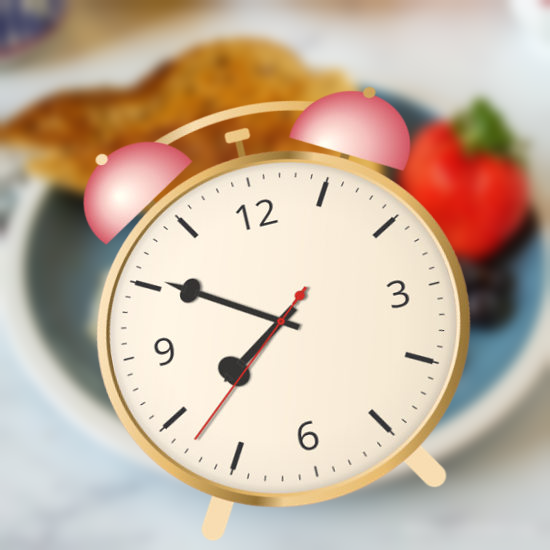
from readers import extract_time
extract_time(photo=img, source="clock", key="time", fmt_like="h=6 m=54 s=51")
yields h=7 m=50 s=38
